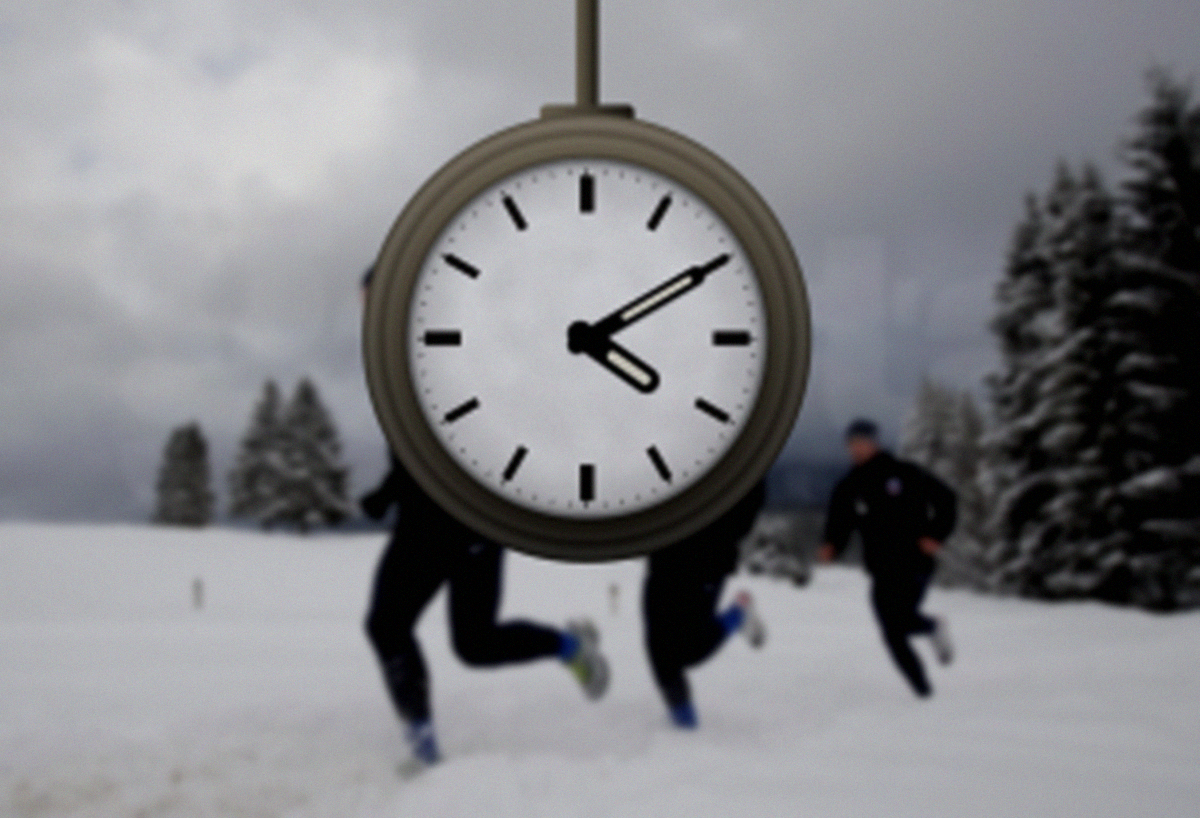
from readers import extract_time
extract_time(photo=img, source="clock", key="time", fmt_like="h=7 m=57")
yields h=4 m=10
